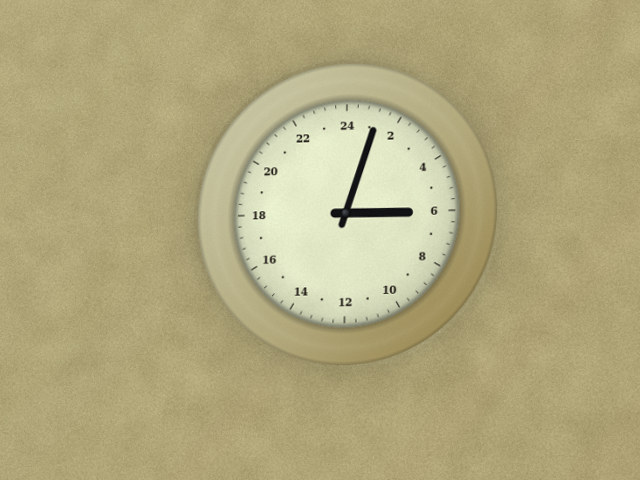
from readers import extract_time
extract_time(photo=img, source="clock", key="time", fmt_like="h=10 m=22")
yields h=6 m=3
